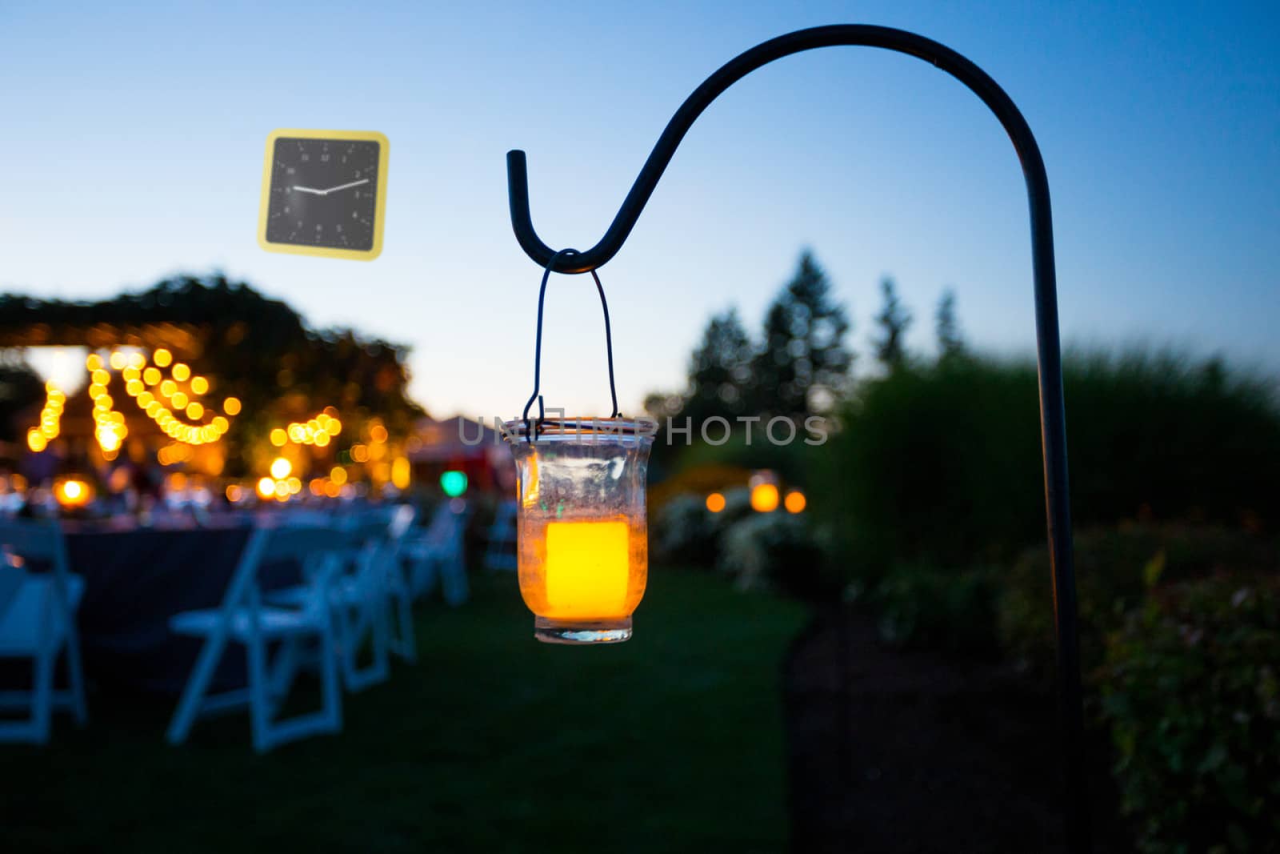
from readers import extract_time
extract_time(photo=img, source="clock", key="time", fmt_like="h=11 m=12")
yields h=9 m=12
